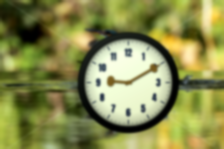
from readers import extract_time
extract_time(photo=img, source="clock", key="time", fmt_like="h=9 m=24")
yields h=9 m=10
